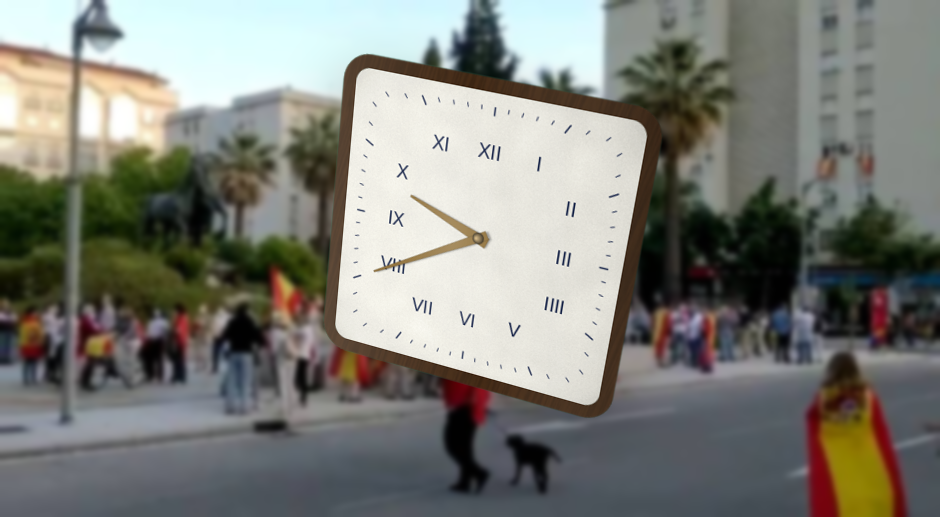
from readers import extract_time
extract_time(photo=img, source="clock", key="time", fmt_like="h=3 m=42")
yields h=9 m=40
